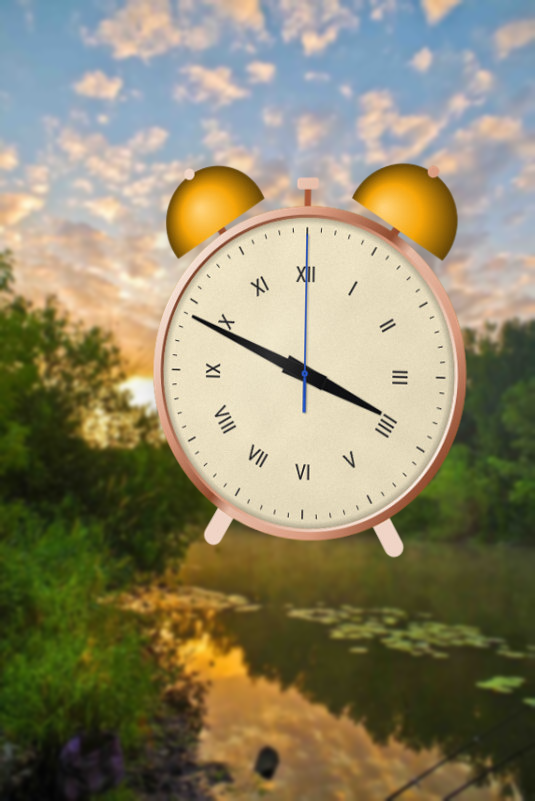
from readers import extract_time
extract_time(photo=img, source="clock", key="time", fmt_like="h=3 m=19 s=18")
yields h=3 m=49 s=0
